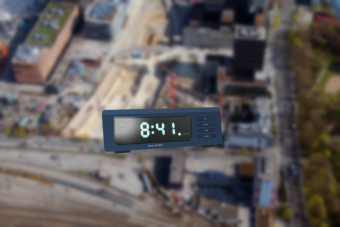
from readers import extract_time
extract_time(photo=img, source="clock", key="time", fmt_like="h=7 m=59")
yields h=8 m=41
